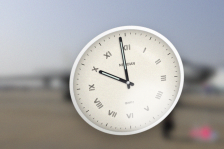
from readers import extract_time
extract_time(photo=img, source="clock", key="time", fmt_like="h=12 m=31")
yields h=9 m=59
